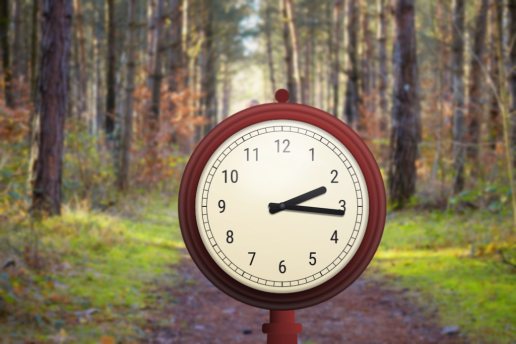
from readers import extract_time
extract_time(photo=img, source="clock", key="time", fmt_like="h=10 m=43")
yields h=2 m=16
